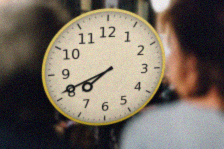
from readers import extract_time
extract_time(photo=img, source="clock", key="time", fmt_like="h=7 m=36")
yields h=7 m=41
